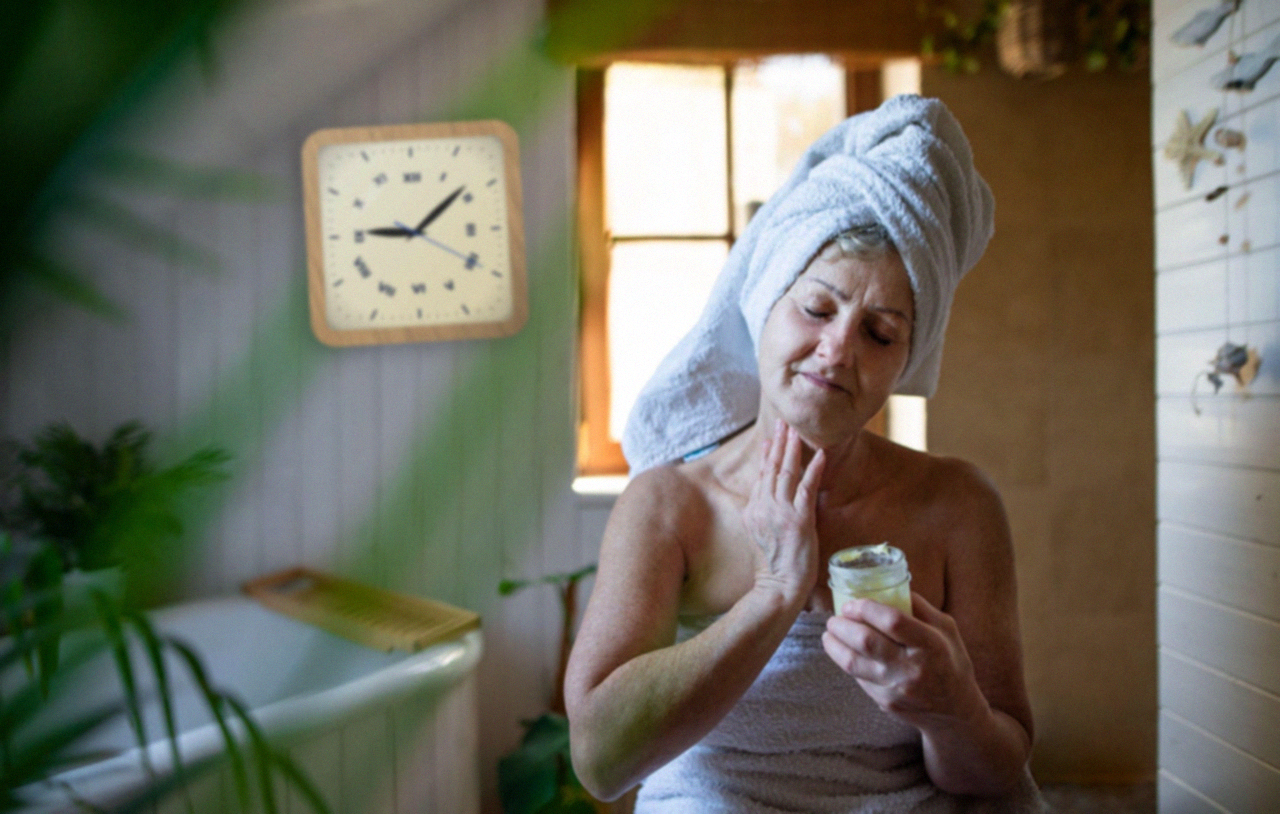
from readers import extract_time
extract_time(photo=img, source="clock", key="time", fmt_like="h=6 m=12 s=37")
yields h=9 m=8 s=20
